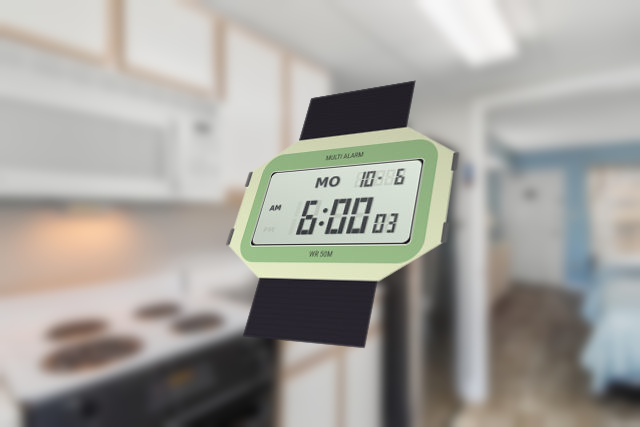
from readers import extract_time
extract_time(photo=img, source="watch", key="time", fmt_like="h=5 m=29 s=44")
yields h=6 m=0 s=3
